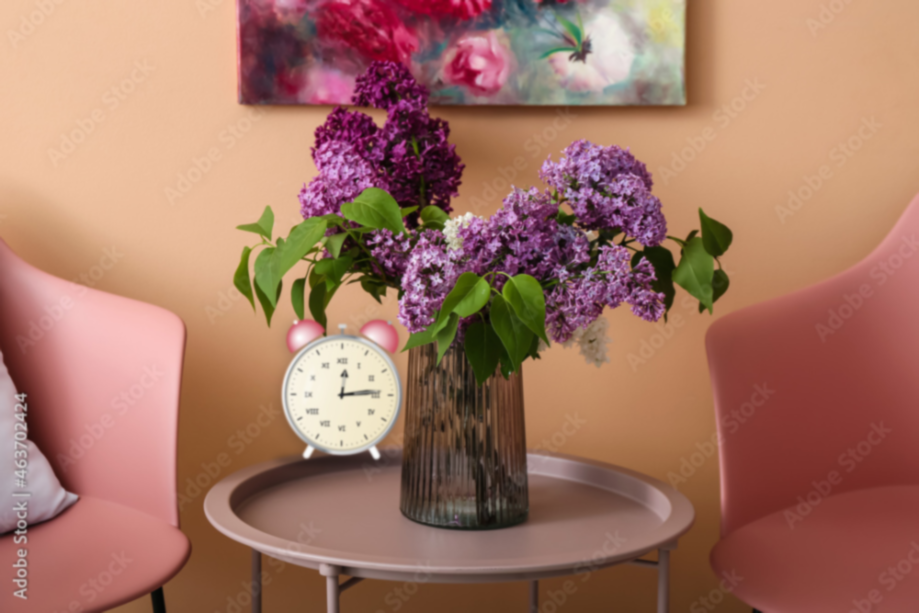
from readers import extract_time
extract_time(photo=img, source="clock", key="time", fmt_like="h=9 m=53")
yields h=12 m=14
